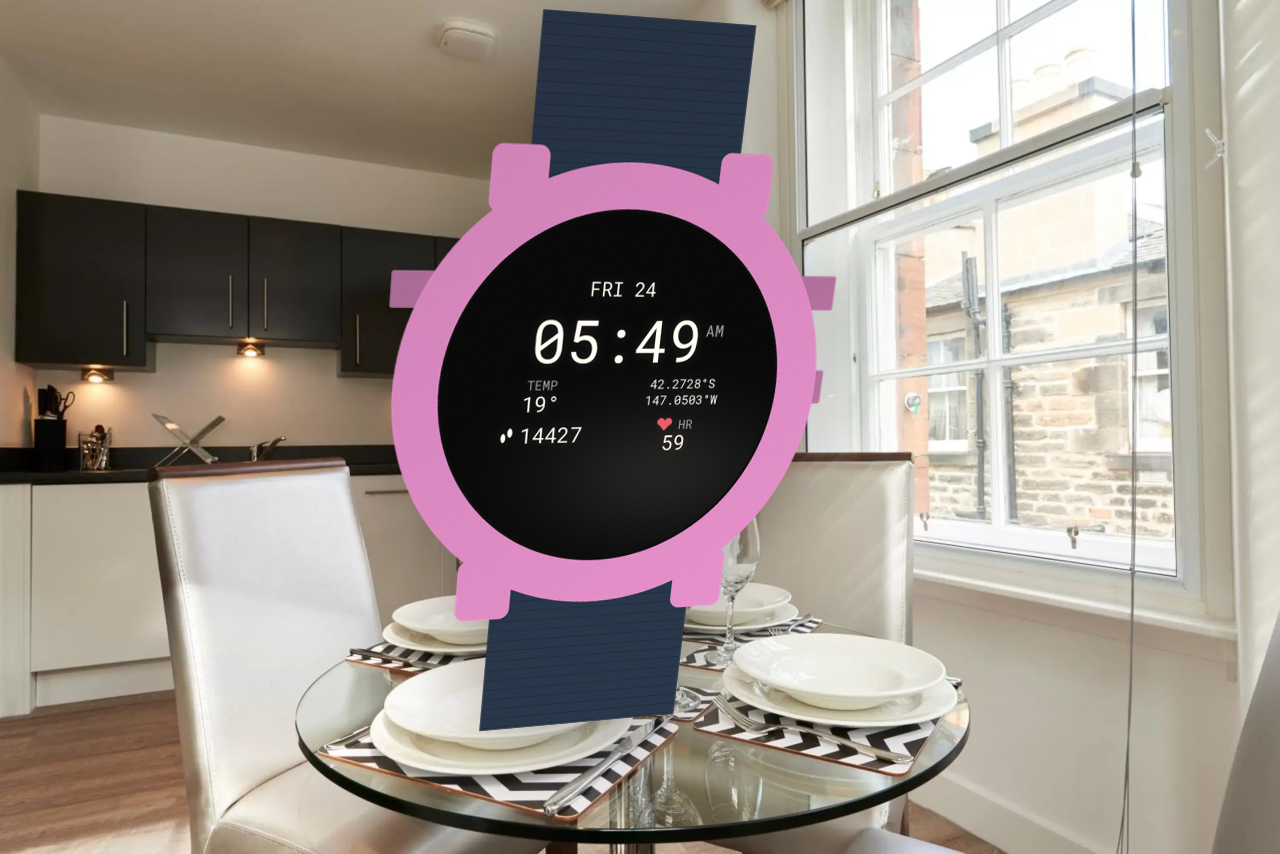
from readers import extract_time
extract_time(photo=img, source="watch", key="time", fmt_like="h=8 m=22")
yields h=5 m=49
